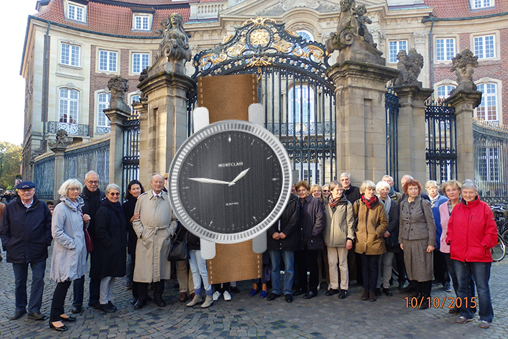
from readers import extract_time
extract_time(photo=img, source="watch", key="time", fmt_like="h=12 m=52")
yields h=1 m=47
